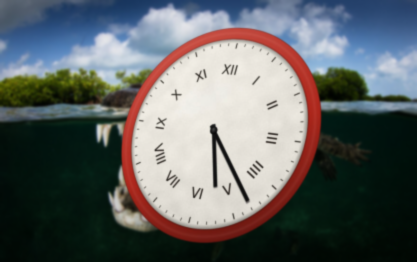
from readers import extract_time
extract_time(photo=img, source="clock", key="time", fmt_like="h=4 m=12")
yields h=5 m=23
